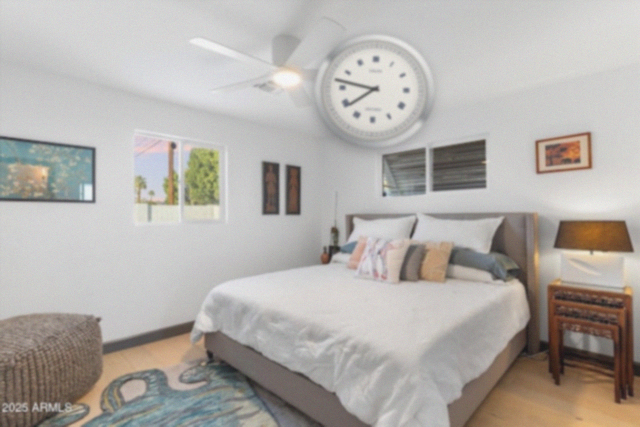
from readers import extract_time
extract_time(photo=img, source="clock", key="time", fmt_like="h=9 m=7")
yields h=7 m=47
